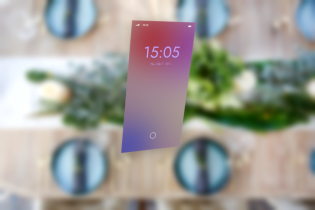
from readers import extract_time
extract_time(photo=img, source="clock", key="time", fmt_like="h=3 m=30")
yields h=15 m=5
